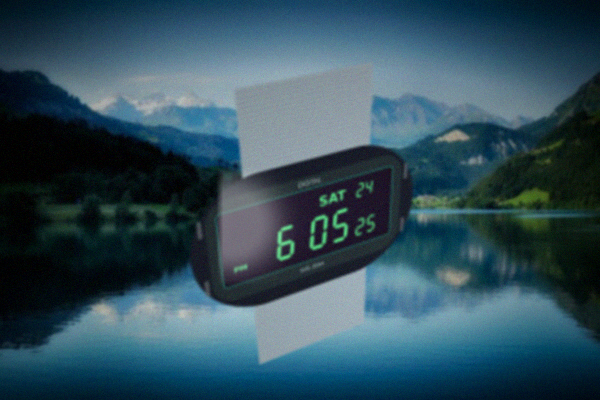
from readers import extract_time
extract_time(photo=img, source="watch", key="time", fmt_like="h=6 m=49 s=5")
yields h=6 m=5 s=25
